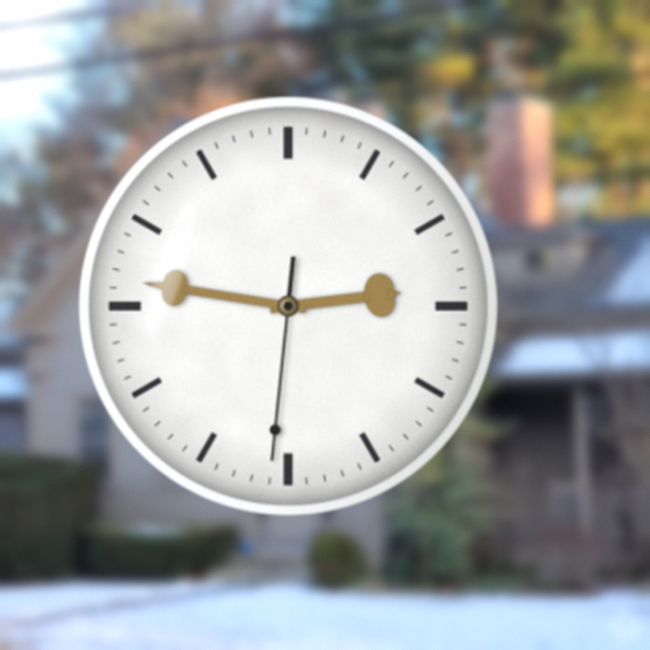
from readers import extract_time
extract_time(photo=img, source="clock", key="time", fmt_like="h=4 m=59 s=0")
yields h=2 m=46 s=31
